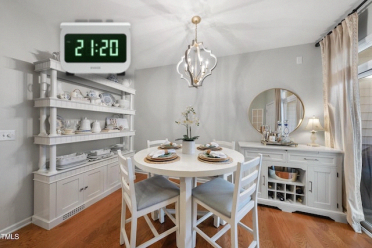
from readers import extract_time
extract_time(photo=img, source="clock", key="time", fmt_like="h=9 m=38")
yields h=21 m=20
